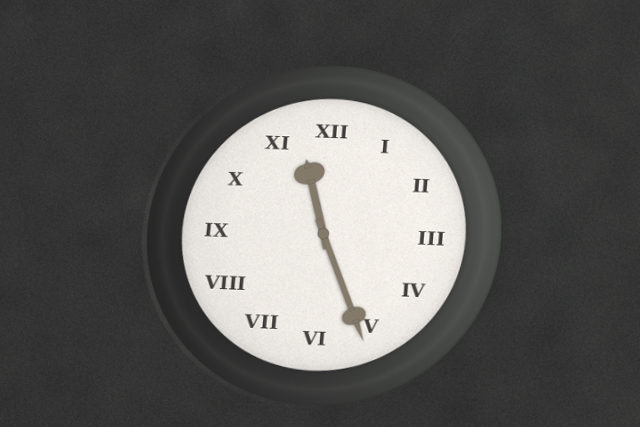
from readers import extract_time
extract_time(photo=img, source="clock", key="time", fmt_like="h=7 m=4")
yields h=11 m=26
